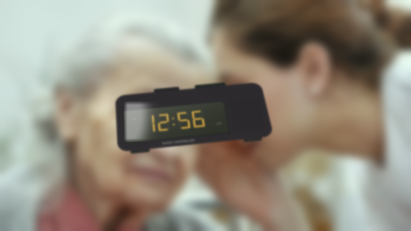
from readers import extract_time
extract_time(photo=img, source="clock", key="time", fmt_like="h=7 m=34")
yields h=12 m=56
